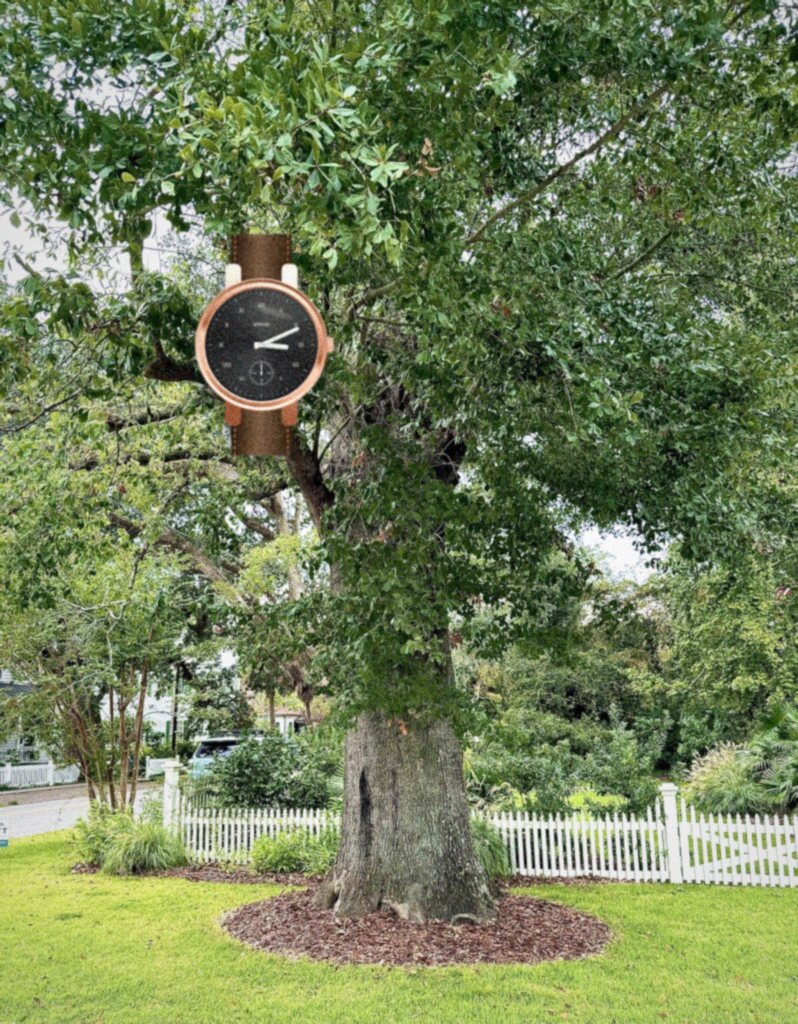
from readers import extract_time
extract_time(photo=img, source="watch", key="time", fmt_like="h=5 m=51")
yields h=3 m=11
